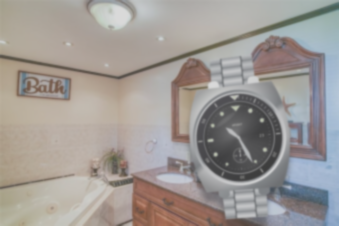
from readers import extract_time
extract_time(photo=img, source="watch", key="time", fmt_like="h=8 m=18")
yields h=10 m=26
